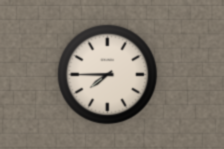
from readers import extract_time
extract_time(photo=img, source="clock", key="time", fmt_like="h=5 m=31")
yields h=7 m=45
